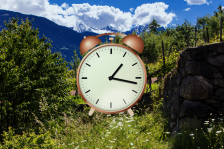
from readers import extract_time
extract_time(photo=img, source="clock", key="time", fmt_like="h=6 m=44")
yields h=1 m=17
